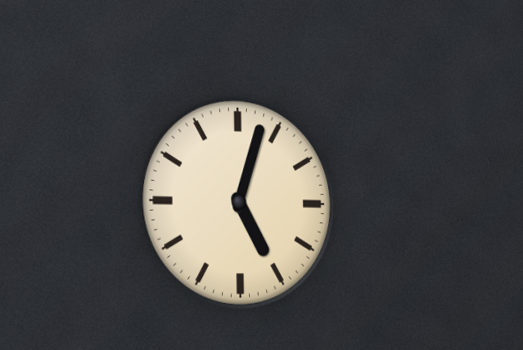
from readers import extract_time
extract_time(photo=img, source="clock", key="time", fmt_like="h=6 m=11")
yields h=5 m=3
